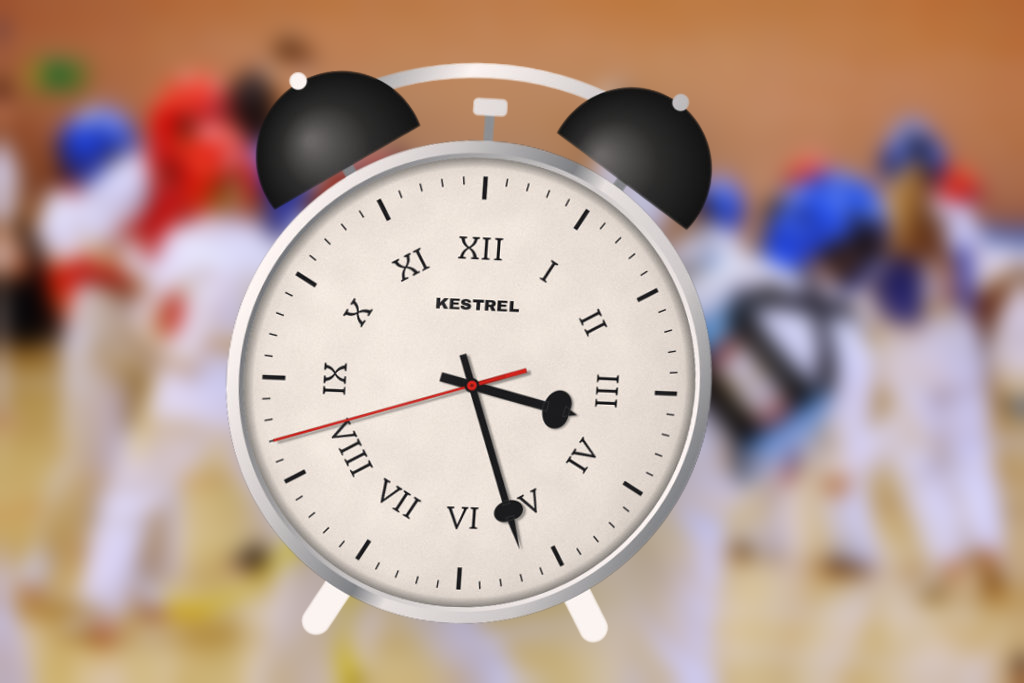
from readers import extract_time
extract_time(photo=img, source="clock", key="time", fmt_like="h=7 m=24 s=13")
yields h=3 m=26 s=42
